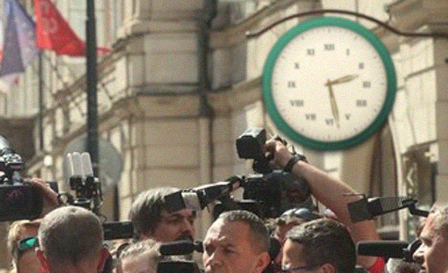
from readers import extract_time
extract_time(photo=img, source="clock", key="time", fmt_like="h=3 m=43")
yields h=2 m=28
